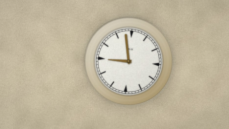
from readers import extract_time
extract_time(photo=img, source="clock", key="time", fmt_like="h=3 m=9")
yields h=8 m=58
